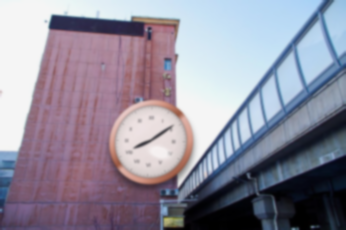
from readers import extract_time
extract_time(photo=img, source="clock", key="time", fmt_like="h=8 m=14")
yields h=8 m=9
